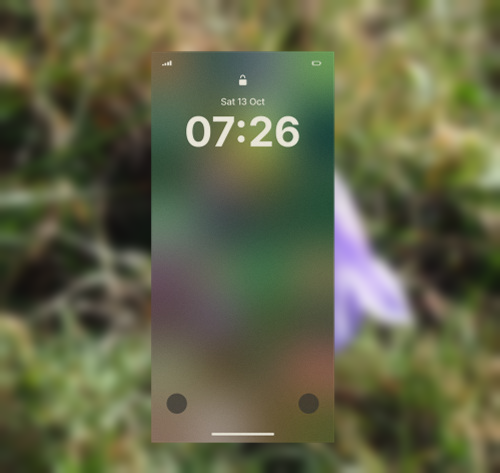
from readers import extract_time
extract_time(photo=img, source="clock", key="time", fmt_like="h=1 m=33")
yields h=7 m=26
